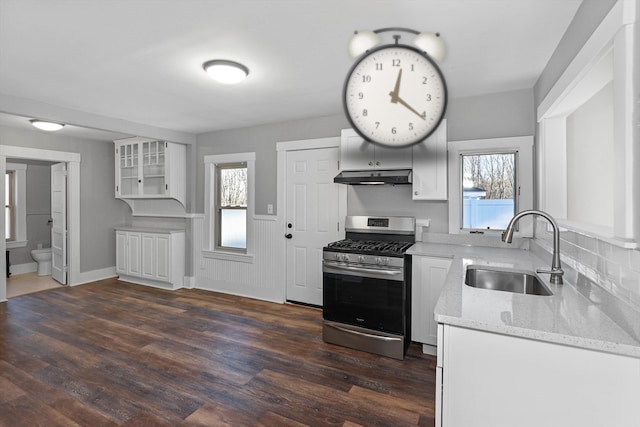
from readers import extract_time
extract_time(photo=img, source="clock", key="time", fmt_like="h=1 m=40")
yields h=12 m=21
